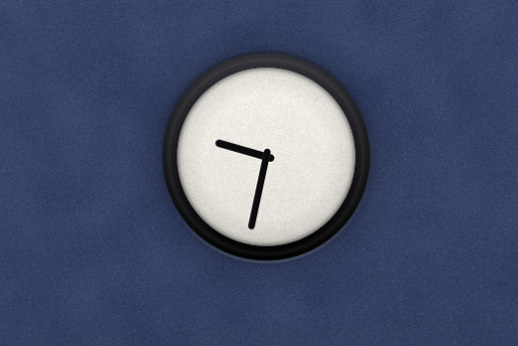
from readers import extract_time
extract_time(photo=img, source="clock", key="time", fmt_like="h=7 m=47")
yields h=9 m=32
